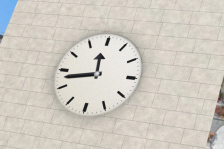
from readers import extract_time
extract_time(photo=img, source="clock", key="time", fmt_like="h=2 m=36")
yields h=11 m=43
